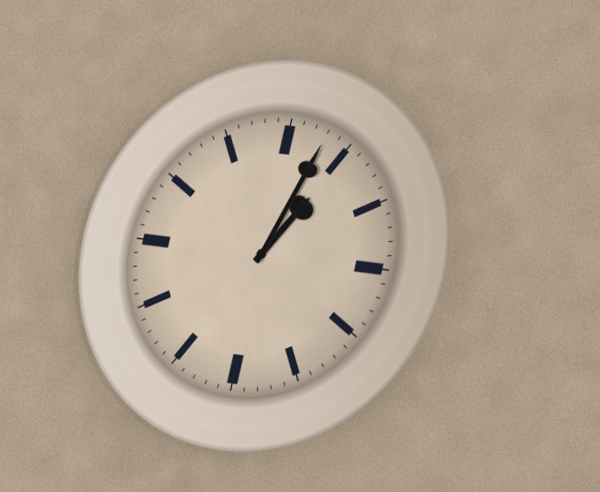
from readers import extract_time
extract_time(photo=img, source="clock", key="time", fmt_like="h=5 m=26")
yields h=1 m=3
